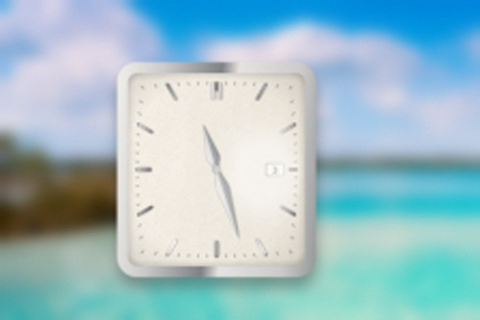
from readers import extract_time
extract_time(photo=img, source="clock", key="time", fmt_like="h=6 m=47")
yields h=11 m=27
